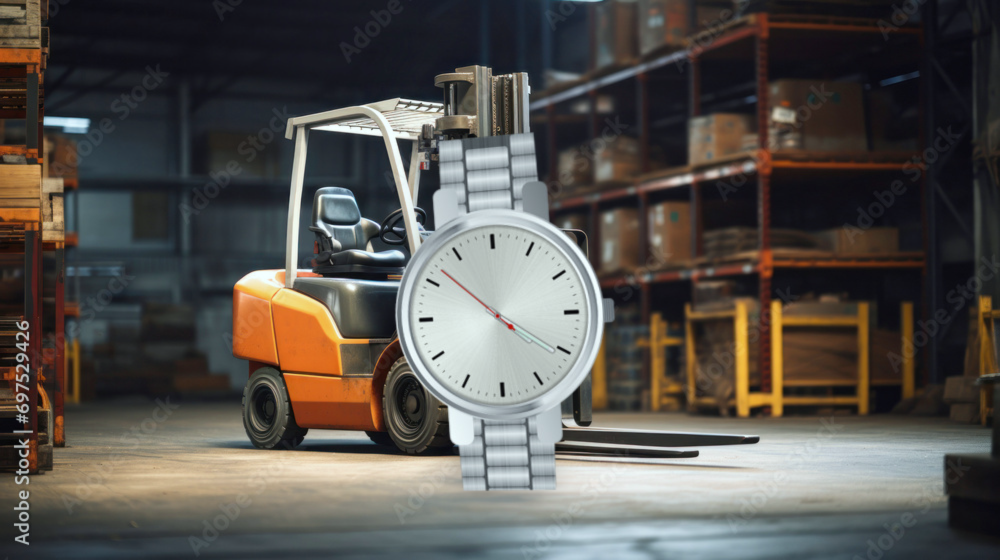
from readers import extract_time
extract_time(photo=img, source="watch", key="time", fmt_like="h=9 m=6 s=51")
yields h=4 m=20 s=52
